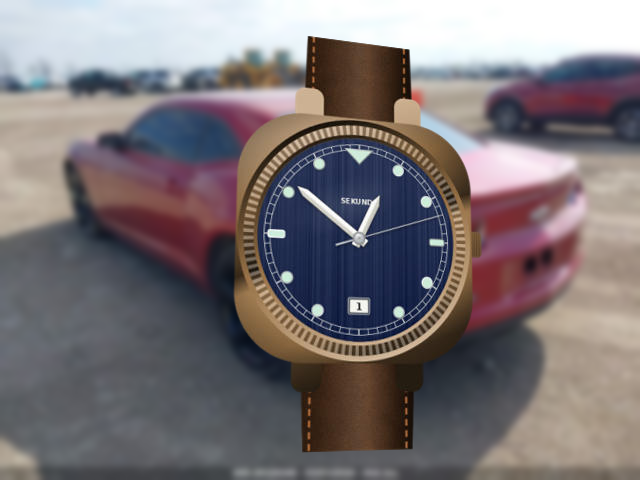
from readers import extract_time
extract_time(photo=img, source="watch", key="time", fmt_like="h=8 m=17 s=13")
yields h=12 m=51 s=12
